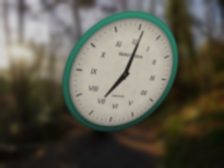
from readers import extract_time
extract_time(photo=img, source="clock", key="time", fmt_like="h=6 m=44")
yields h=7 m=1
